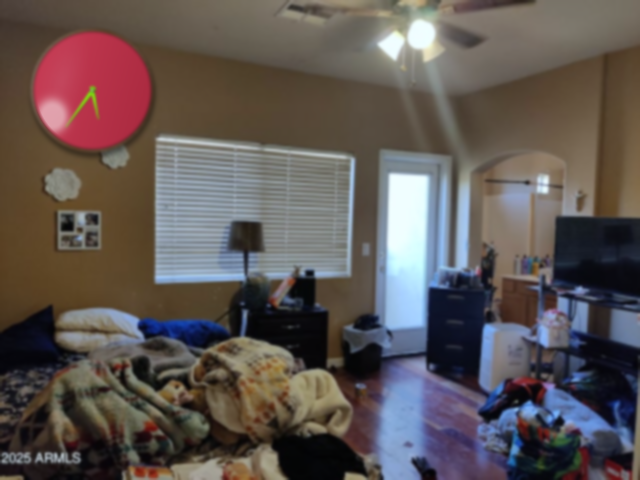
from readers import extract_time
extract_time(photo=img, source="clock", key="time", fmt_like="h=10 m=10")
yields h=5 m=36
